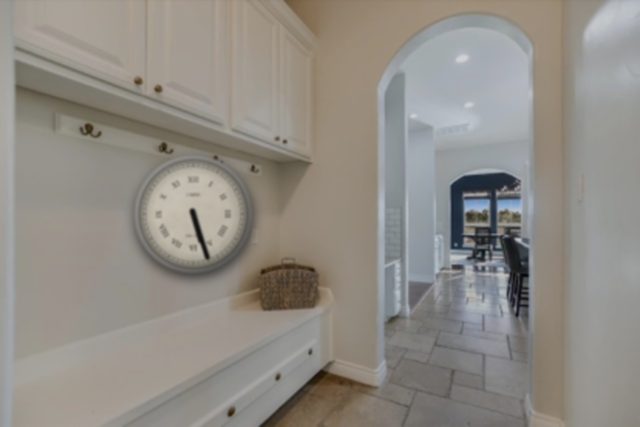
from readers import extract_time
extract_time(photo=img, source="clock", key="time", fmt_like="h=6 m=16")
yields h=5 m=27
